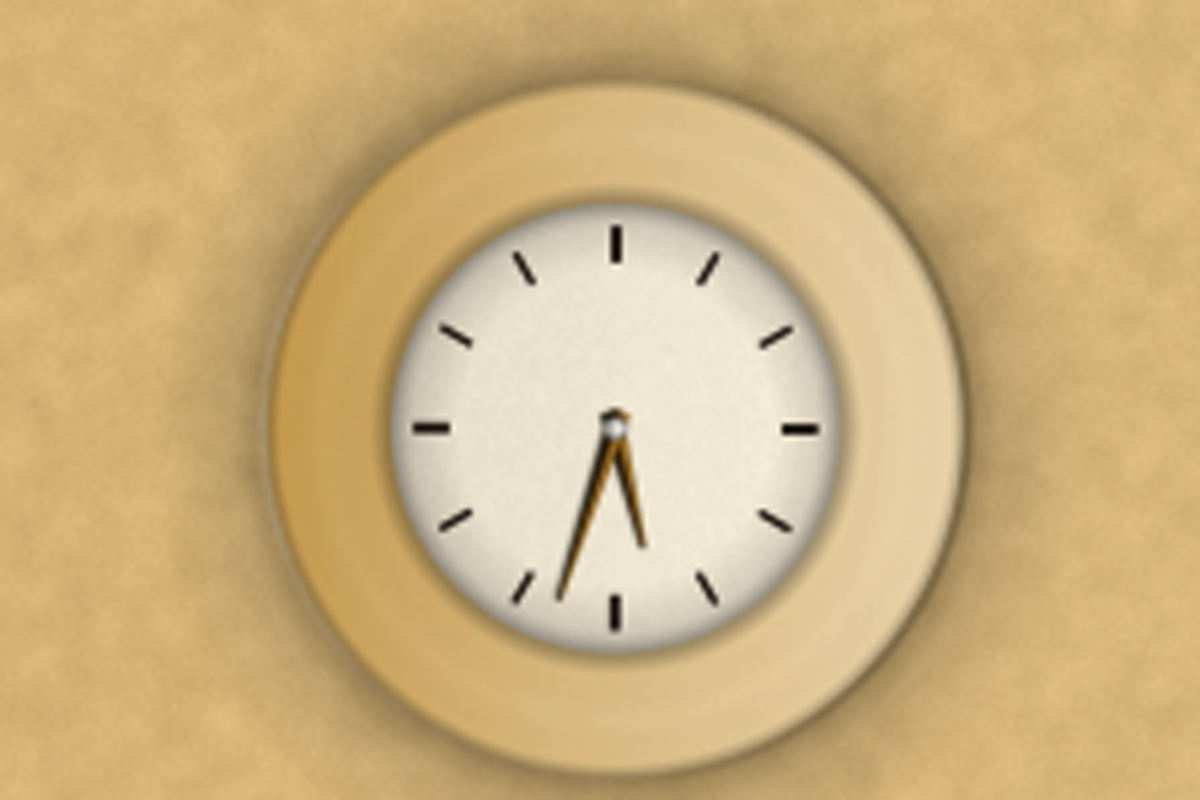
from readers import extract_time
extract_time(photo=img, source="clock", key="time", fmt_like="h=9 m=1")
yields h=5 m=33
